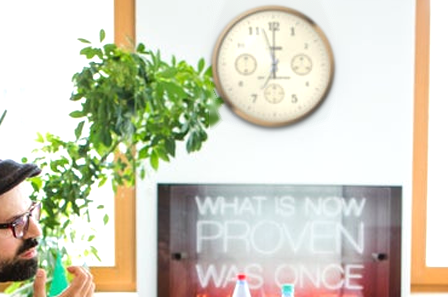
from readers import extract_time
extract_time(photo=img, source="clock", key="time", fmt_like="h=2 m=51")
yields h=6 m=57
